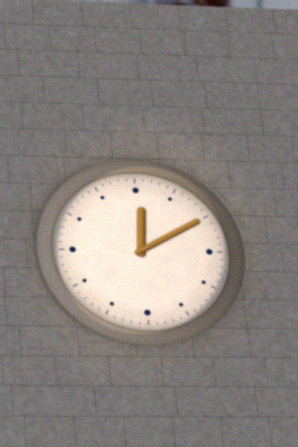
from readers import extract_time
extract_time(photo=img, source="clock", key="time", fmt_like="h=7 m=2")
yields h=12 m=10
